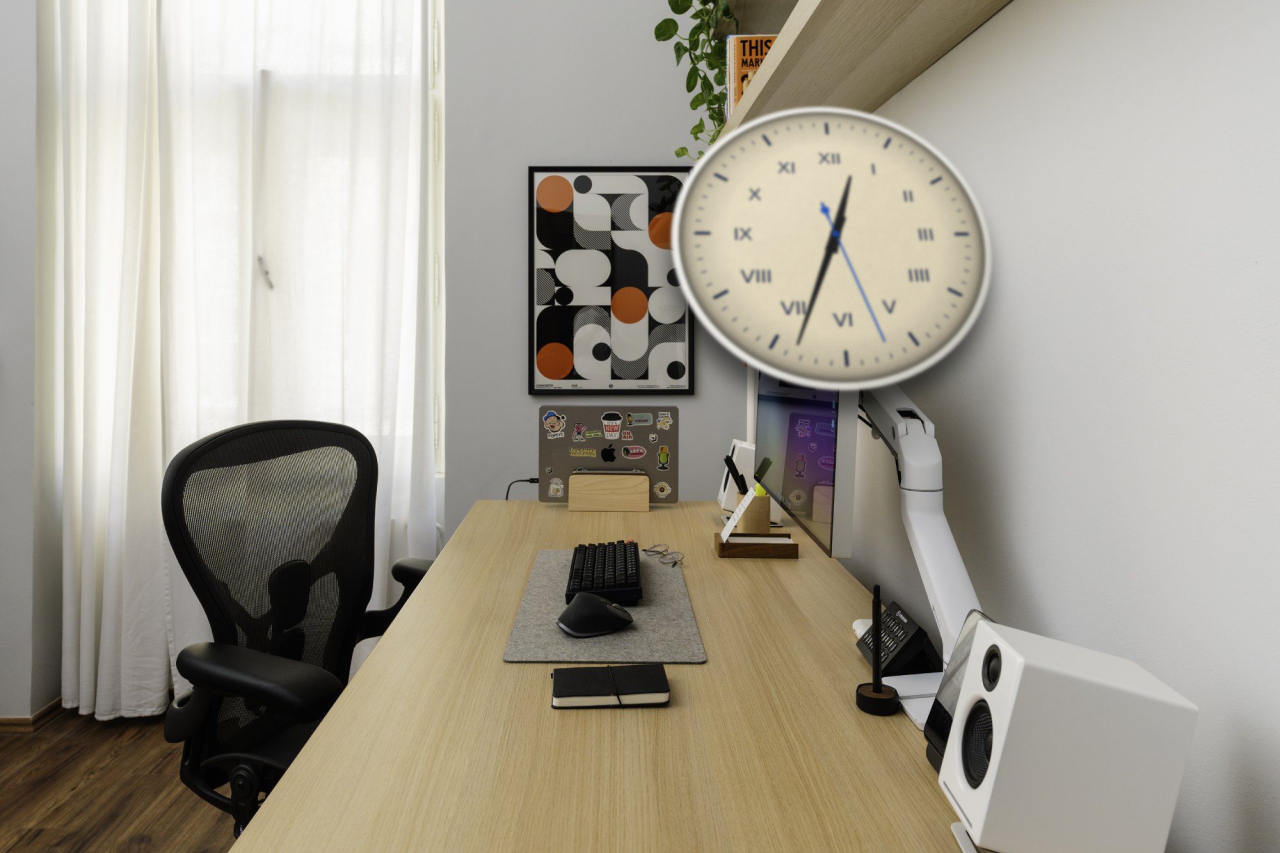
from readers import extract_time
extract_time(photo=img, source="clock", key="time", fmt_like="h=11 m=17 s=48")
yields h=12 m=33 s=27
